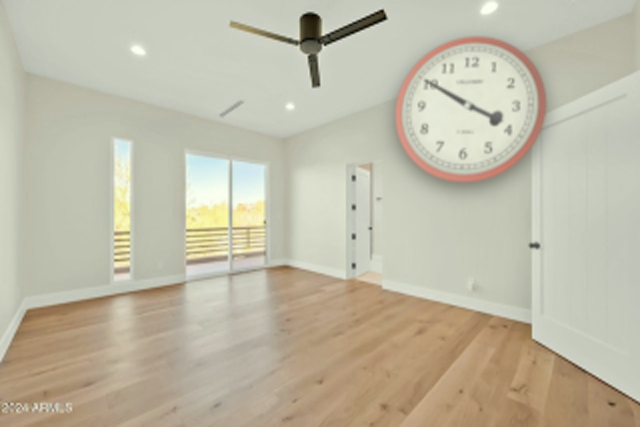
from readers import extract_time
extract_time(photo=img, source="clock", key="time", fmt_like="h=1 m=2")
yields h=3 m=50
